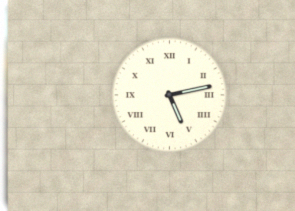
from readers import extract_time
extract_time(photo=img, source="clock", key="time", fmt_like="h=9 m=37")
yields h=5 m=13
